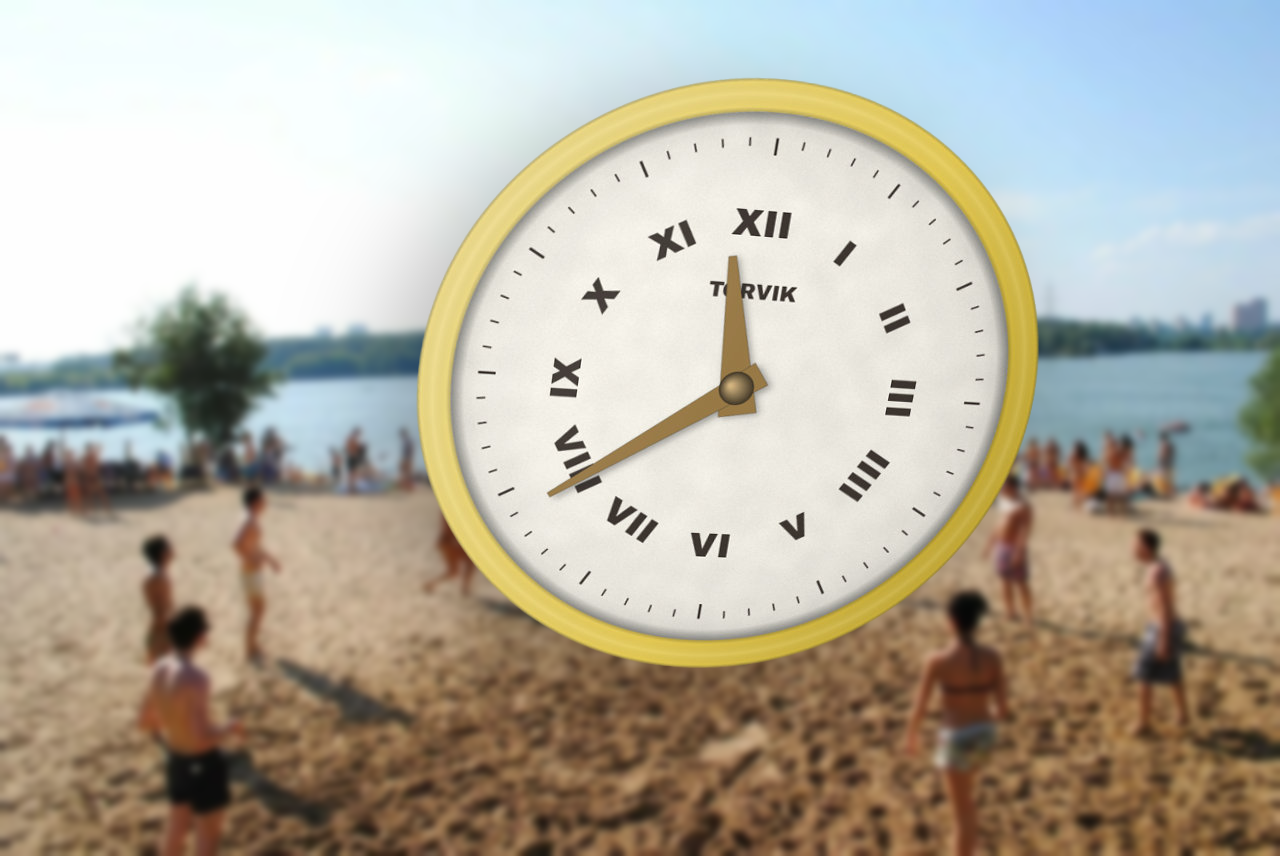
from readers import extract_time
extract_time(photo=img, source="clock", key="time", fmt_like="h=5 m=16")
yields h=11 m=39
